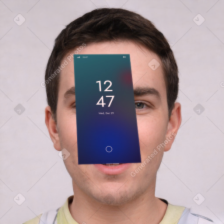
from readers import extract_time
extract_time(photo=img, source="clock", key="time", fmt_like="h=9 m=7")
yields h=12 m=47
